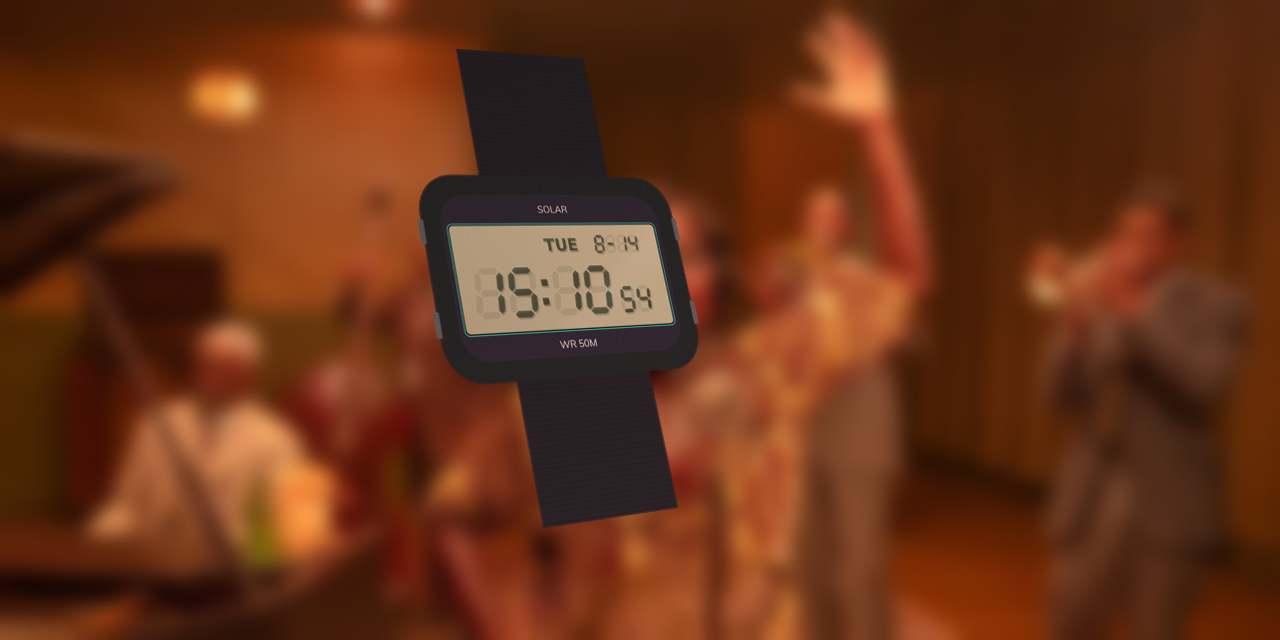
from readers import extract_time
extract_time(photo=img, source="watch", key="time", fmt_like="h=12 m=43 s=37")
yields h=15 m=10 s=54
